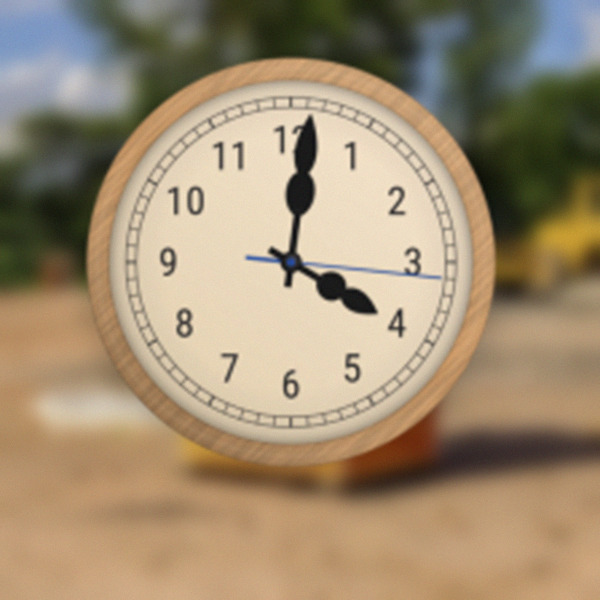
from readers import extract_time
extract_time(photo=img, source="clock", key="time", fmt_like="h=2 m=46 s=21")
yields h=4 m=1 s=16
